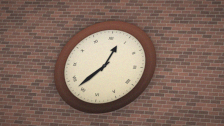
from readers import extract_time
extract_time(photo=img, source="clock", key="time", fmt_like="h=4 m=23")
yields h=12 m=37
